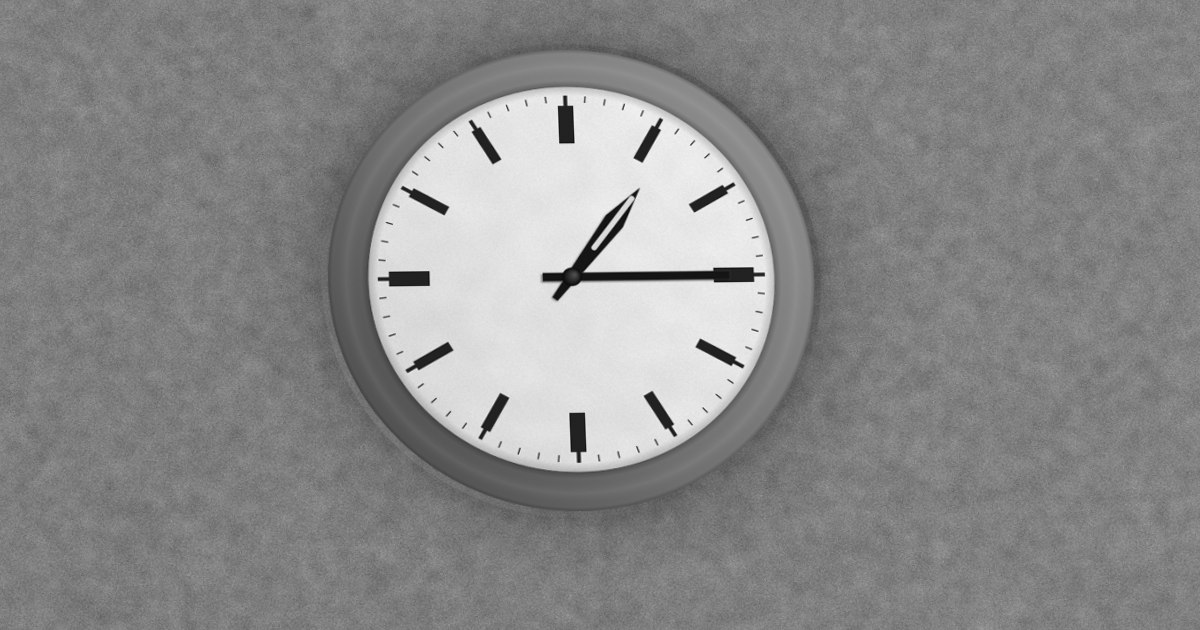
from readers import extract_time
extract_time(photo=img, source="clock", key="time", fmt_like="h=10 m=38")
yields h=1 m=15
